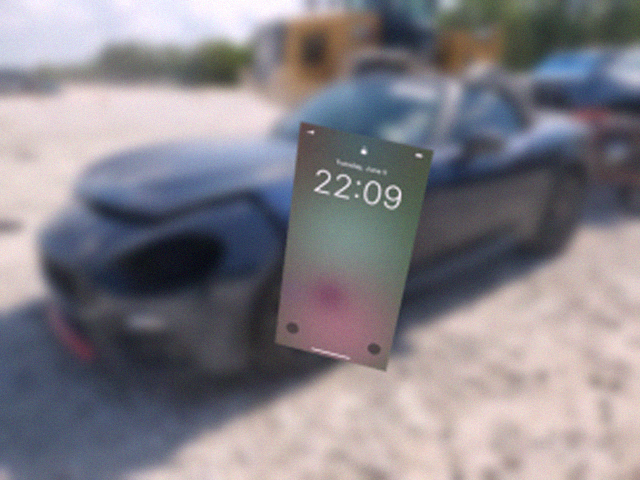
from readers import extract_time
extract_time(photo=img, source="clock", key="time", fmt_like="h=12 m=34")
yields h=22 m=9
